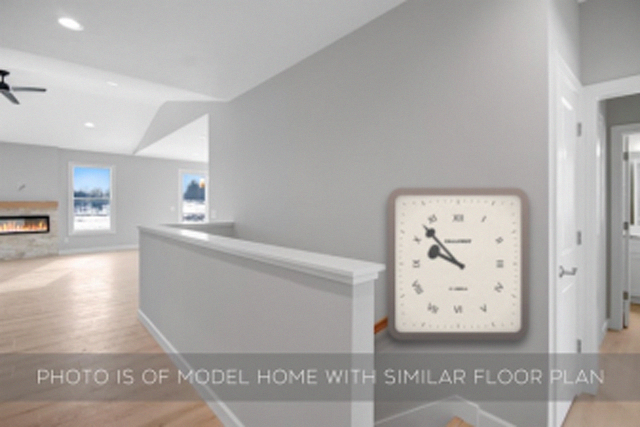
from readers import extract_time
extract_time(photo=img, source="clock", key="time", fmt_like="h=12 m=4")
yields h=9 m=53
